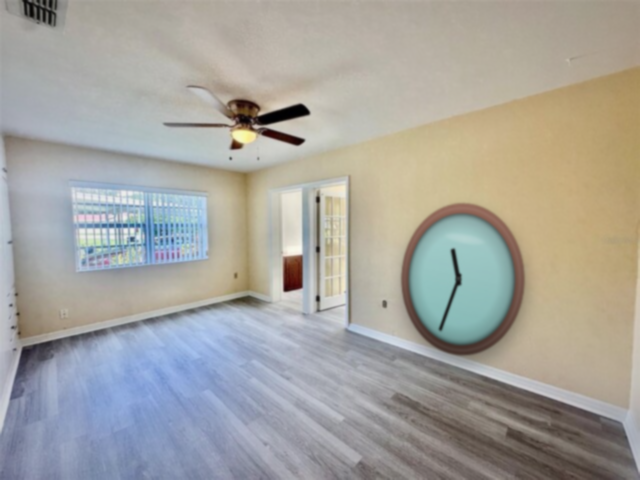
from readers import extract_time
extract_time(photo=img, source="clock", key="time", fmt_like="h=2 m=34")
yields h=11 m=34
